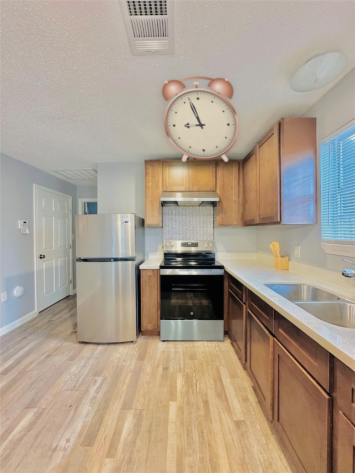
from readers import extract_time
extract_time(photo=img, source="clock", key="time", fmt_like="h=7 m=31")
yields h=8 m=57
